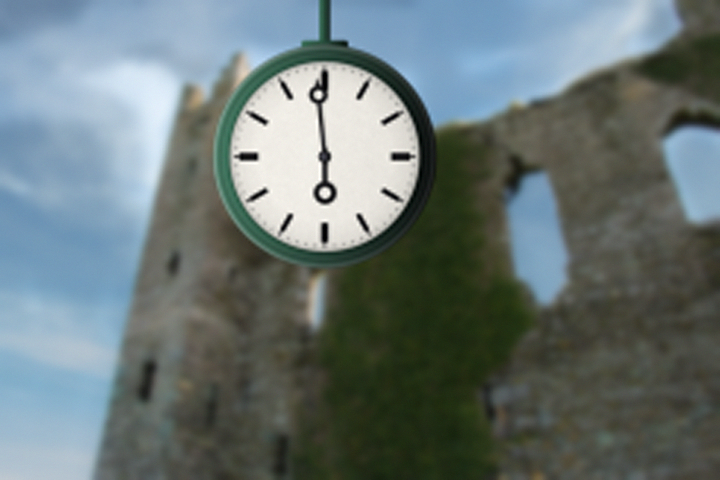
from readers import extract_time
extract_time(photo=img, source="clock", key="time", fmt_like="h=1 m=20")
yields h=5 m=59
